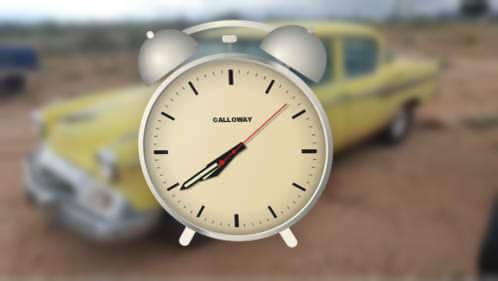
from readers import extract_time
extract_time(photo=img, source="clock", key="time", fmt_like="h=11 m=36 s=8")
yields h=7 m=39 s=8
